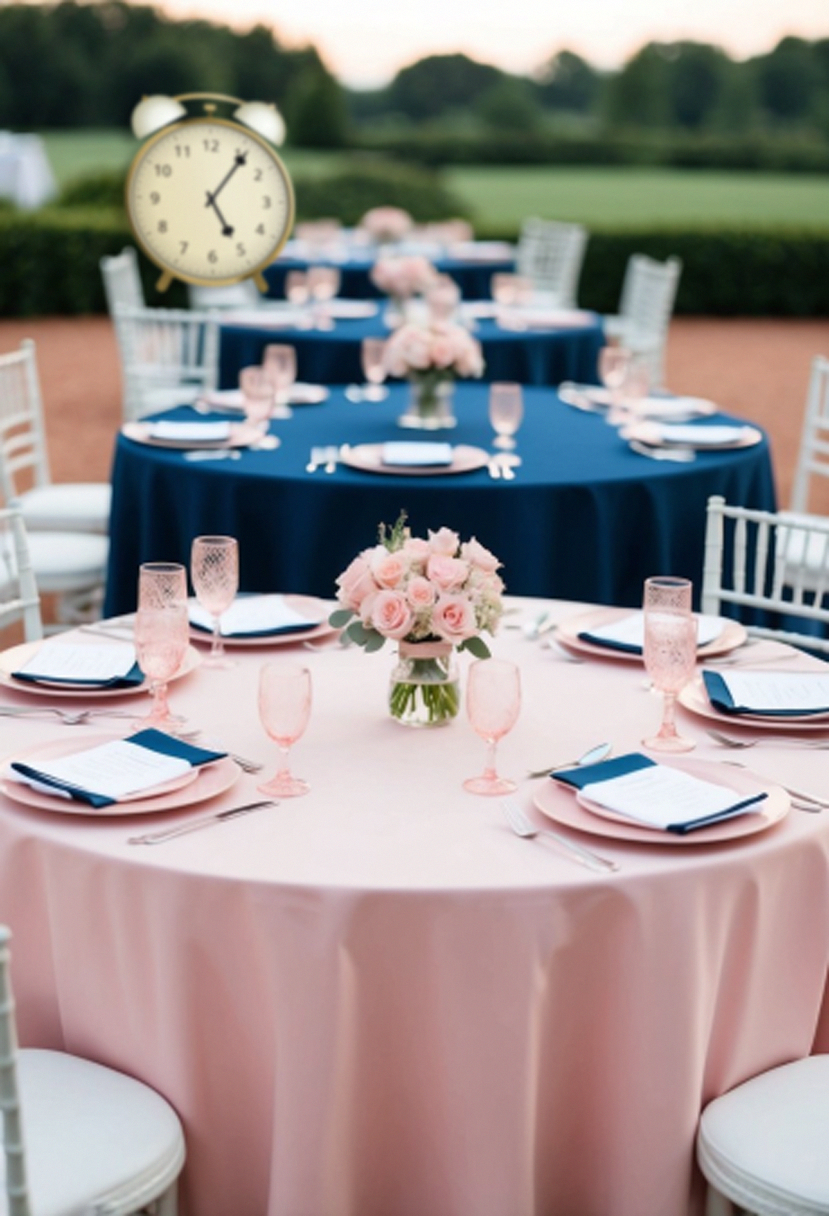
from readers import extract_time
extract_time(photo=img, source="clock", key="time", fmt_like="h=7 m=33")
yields h=5 m=6
